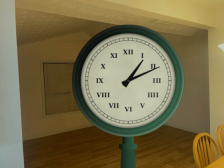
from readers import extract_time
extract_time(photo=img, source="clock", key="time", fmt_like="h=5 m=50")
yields h=1 m=11
